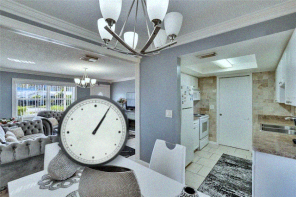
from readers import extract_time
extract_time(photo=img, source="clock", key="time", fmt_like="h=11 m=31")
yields h=1 m=5
